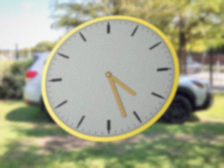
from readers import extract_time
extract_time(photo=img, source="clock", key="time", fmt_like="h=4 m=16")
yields h=4 m=27
